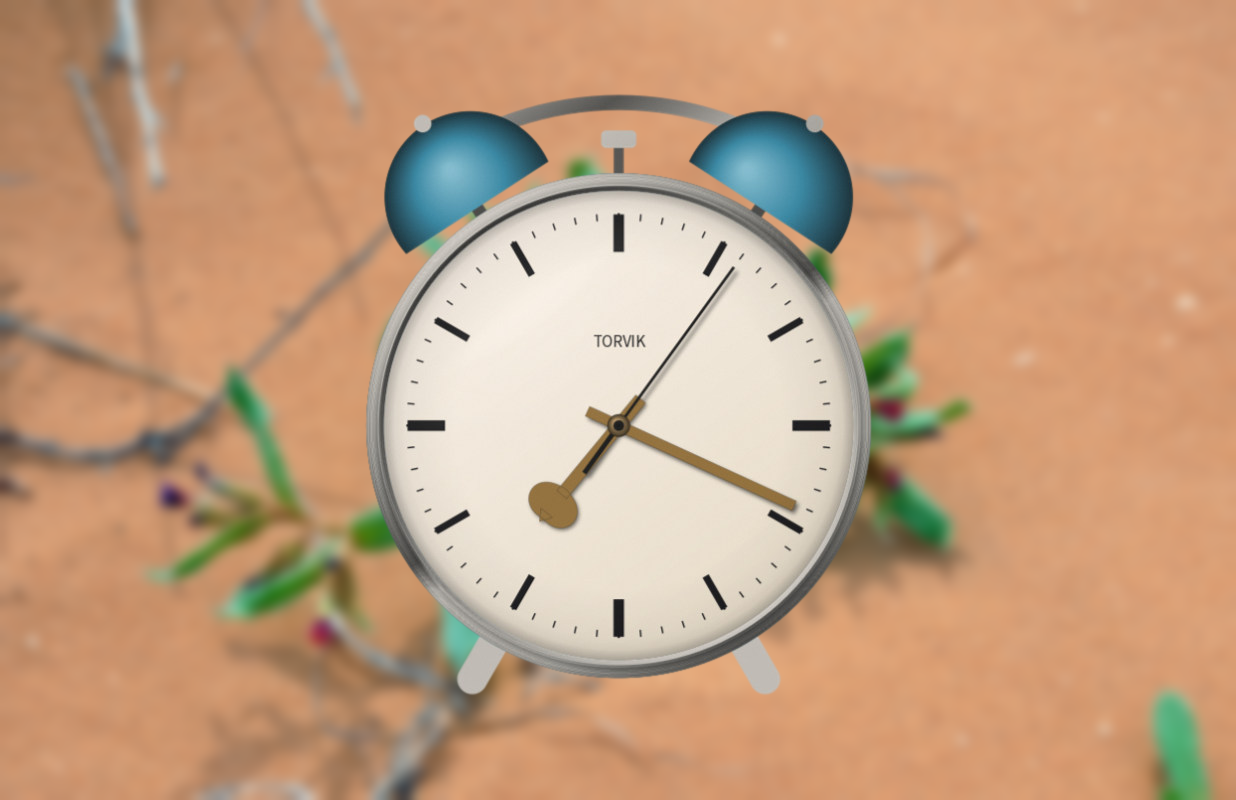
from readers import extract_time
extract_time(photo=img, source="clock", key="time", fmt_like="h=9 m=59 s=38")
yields h=7 m=19 s=6
